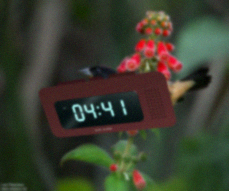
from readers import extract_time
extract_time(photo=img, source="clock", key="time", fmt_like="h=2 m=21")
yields h=4 m=41
